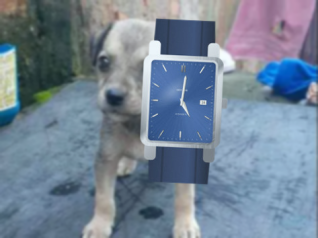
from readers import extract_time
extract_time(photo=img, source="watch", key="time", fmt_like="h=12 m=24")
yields h=5 m=1
